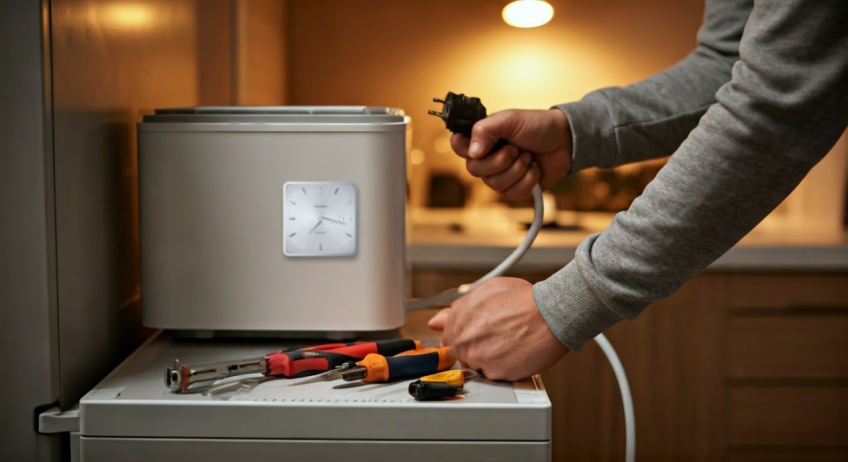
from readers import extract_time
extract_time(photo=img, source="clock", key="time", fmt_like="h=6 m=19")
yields h=7 m=17
